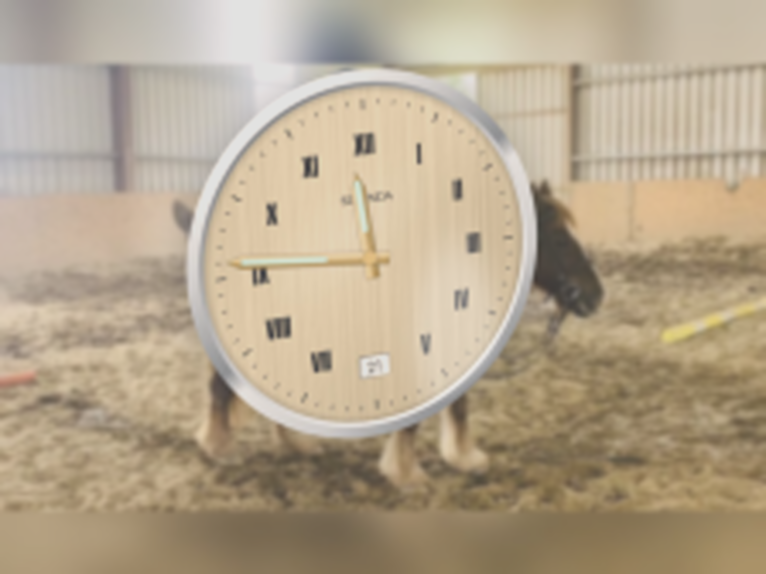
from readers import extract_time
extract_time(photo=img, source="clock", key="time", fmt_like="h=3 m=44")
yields h=11 m=46
